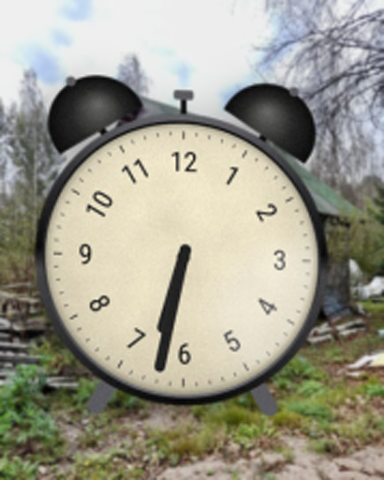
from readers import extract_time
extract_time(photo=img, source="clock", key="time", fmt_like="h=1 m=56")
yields h=6 m=32
